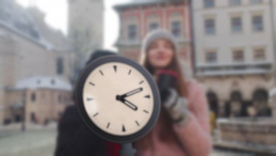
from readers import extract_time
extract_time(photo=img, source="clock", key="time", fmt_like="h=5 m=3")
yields h=4 m=12
